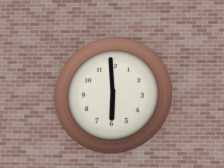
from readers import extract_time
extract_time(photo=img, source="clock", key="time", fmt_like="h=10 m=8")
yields h=5 m=59
